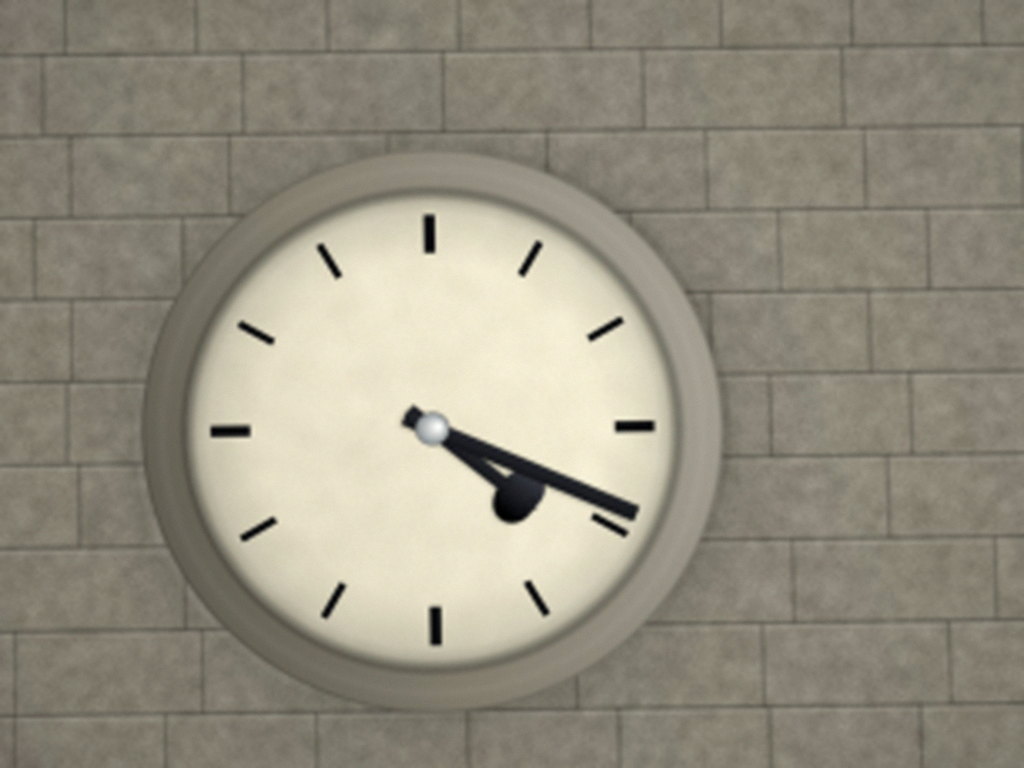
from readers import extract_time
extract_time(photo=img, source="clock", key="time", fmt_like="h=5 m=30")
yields h=4 m=19
